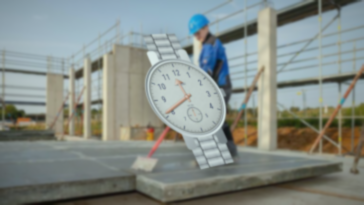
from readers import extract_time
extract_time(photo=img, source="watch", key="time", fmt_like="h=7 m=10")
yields h=11 m=41
